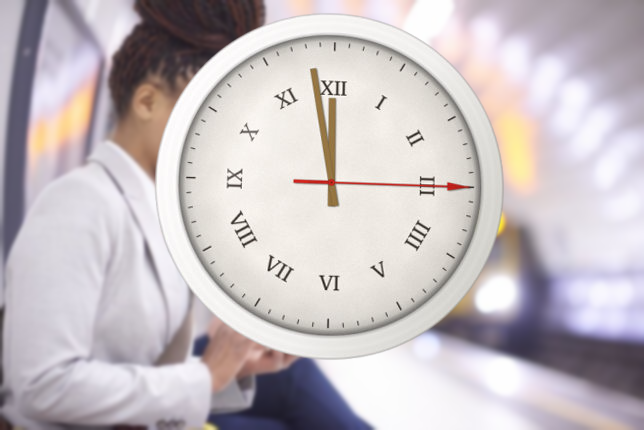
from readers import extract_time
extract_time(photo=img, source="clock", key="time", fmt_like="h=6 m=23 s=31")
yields h=11 m=58 s=15
